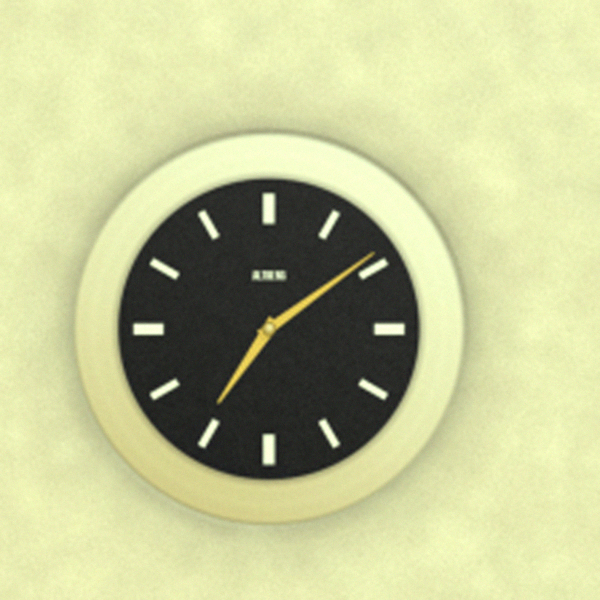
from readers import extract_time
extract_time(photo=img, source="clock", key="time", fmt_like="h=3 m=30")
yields h=7 m=9
